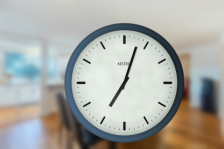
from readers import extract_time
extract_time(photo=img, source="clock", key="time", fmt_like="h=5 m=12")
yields h=7 m=3
